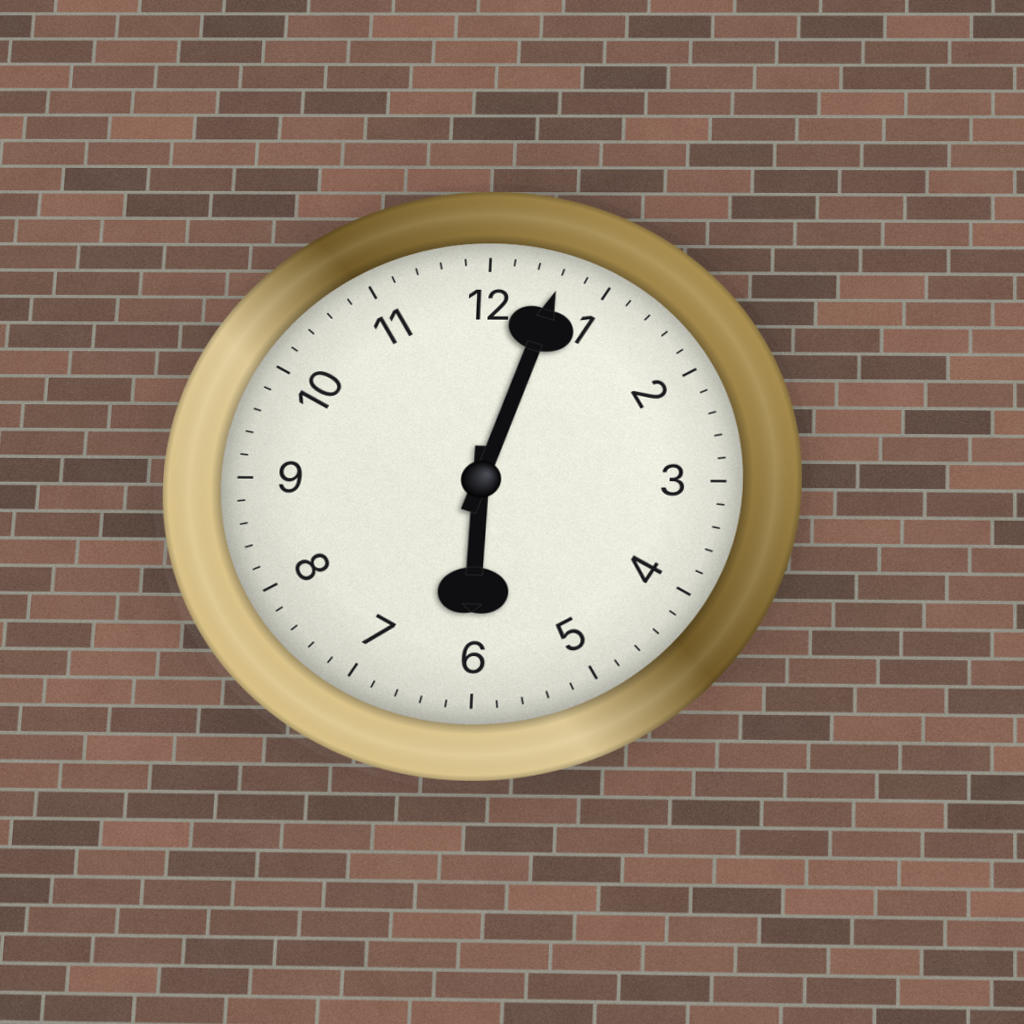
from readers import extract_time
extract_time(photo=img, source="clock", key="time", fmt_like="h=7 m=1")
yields h=6 m=3
